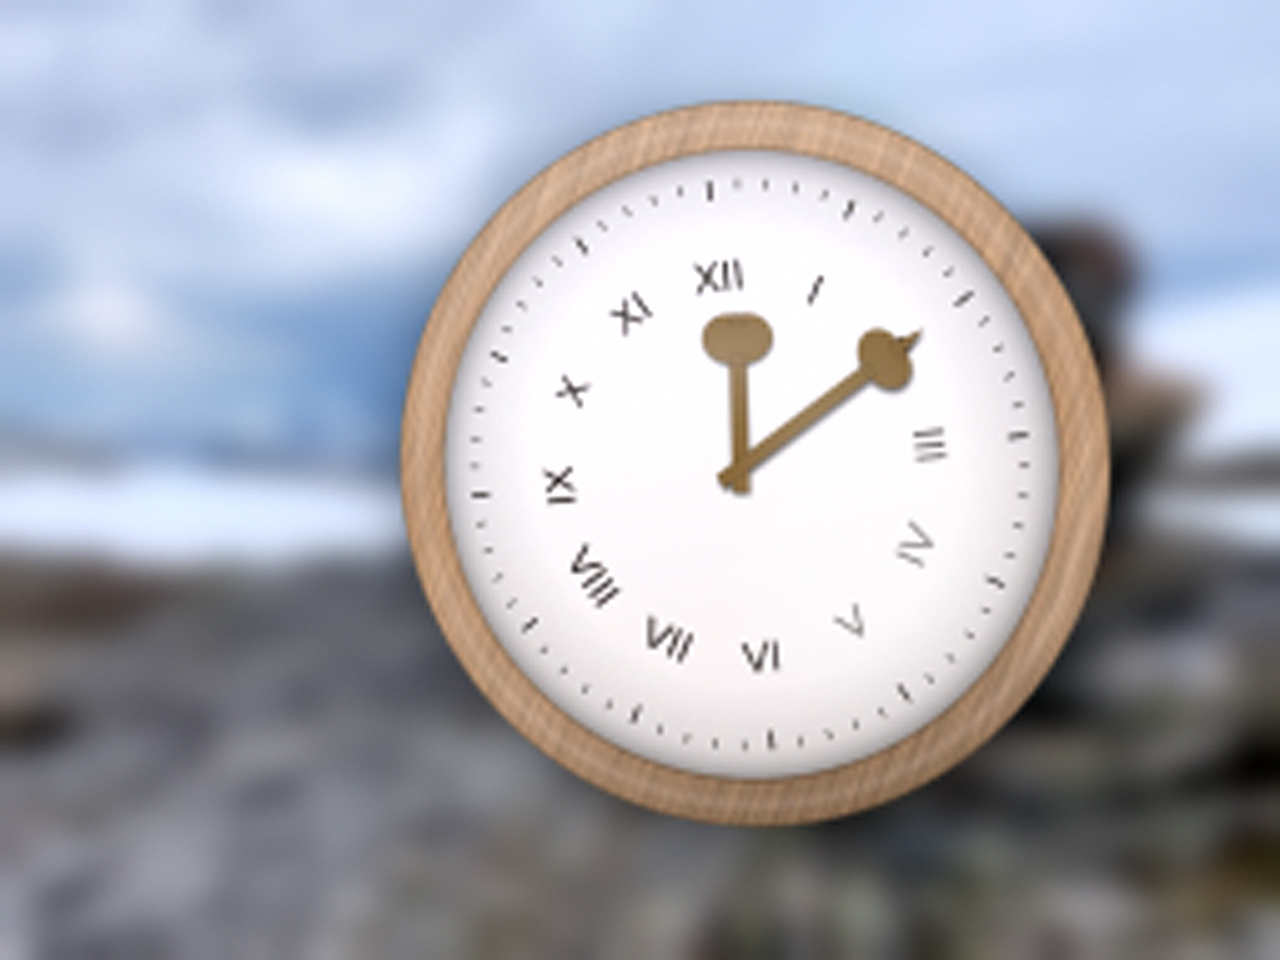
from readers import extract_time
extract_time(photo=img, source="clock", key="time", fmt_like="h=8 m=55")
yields h=12 m=10
